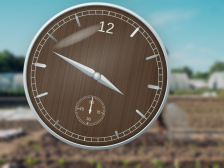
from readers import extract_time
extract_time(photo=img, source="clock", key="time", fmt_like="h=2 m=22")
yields h=3 m=48
